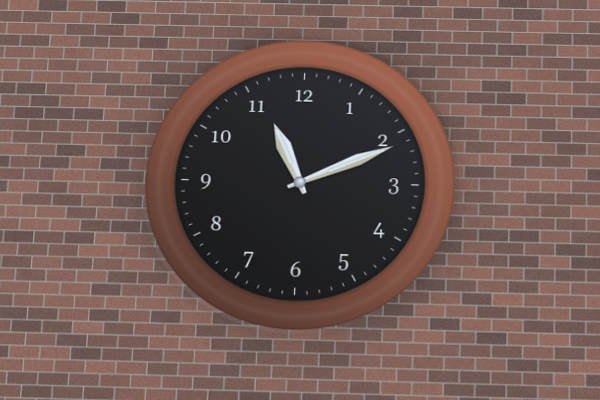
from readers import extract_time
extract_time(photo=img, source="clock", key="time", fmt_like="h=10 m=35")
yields h=11 m=11
